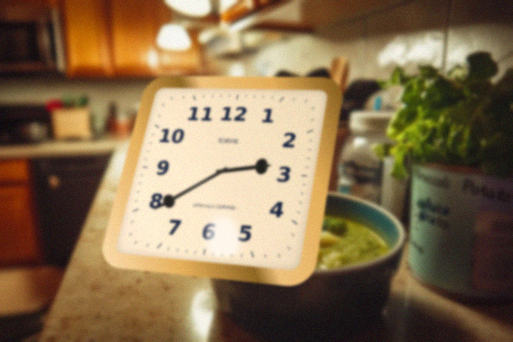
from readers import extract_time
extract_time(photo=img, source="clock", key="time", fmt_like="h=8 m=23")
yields h=2 m=39
